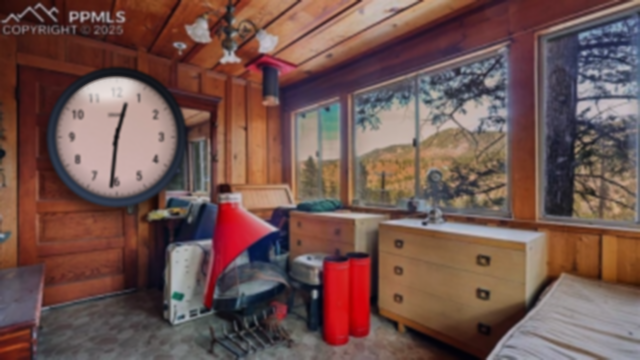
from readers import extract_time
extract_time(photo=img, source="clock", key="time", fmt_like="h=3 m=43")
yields h=12 m=31
